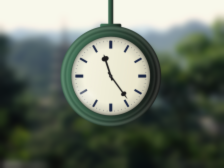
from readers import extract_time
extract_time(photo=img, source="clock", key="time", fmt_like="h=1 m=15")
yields h=11 m=24
